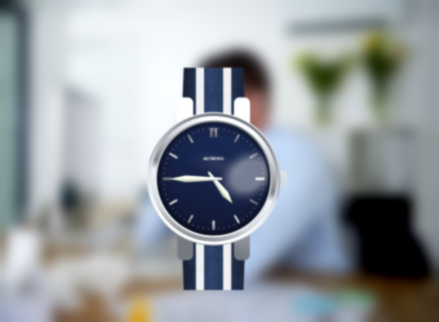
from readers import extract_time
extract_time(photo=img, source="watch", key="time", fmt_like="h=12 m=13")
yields h=4 m=45
